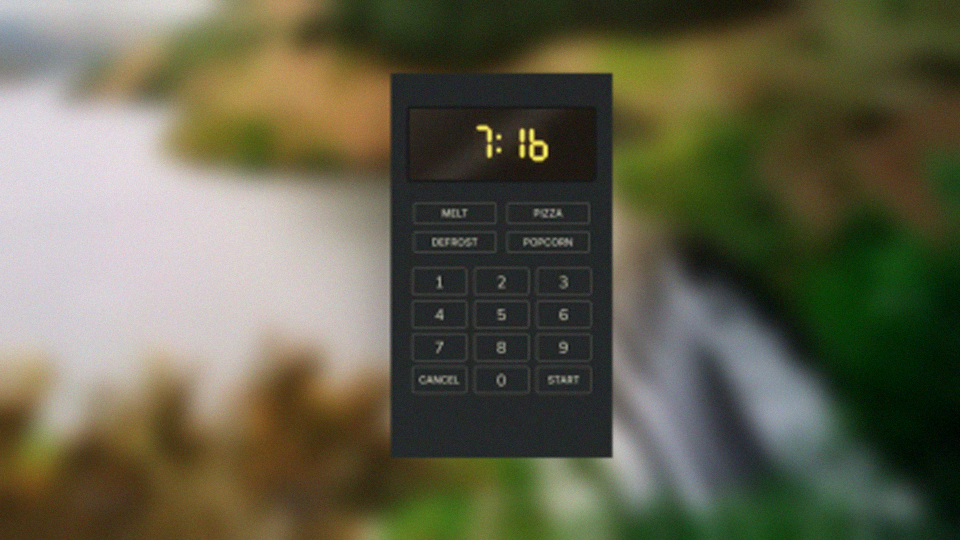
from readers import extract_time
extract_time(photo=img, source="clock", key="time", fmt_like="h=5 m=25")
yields h=7 m=16
